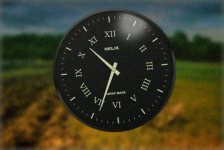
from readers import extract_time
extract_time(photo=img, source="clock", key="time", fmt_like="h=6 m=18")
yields h=10 m=34
